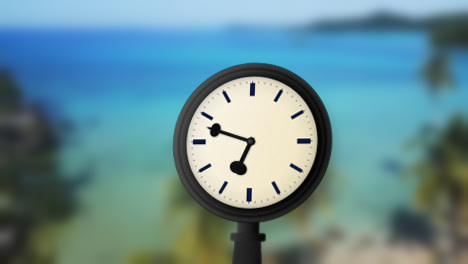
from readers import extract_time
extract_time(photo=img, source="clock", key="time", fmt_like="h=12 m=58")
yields h=6 m=48
